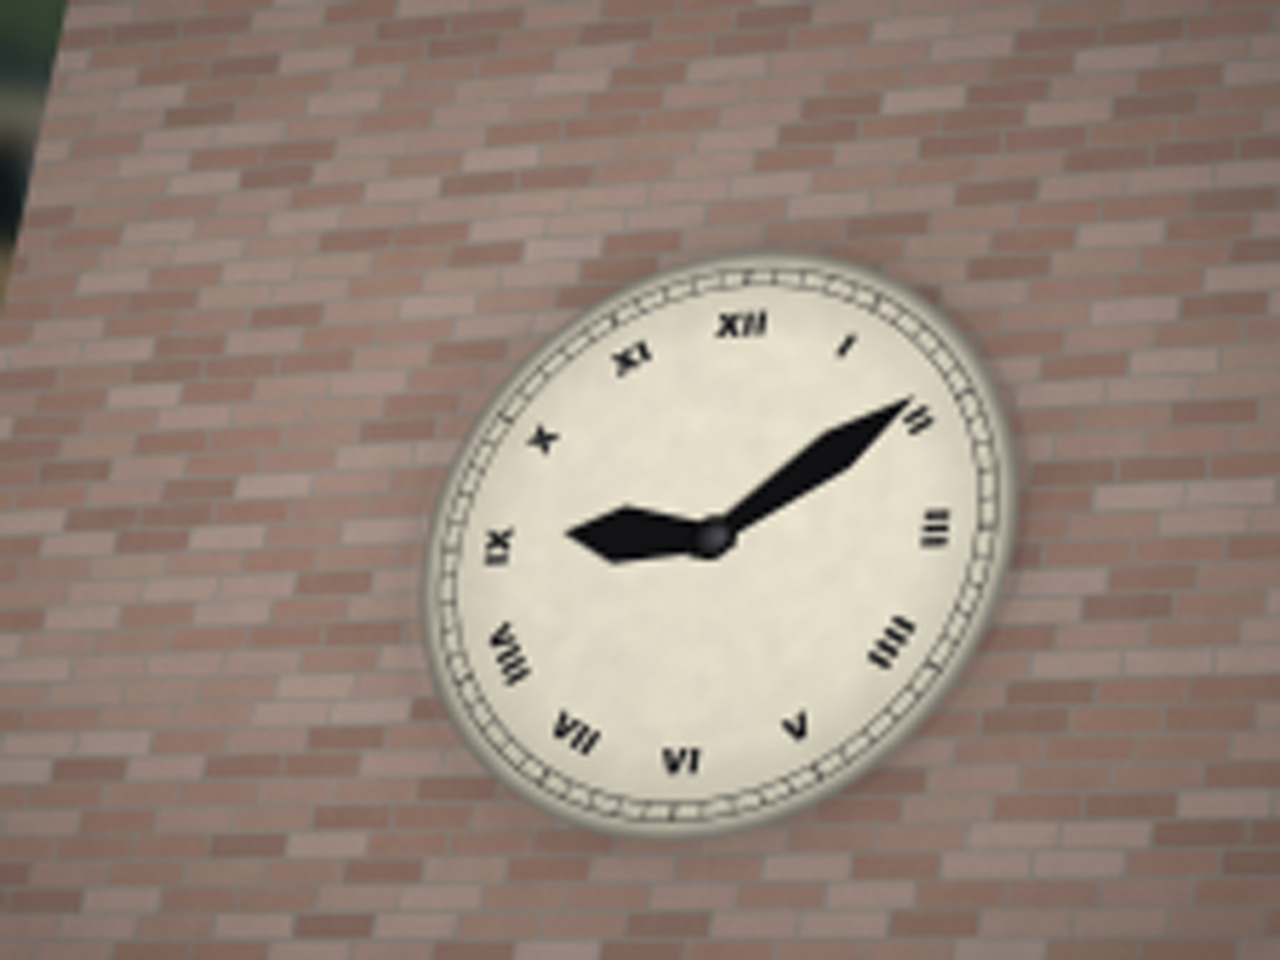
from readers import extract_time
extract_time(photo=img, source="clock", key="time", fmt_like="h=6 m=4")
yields h=9 m=9
